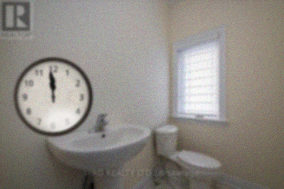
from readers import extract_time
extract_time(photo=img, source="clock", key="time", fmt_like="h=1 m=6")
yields h=11 m=59
